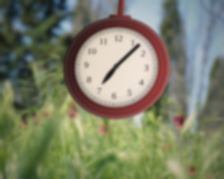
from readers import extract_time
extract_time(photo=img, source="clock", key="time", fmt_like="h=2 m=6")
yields h=7 m=7
